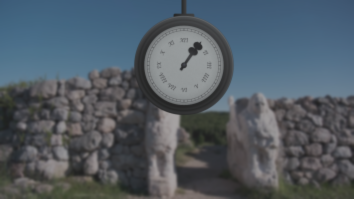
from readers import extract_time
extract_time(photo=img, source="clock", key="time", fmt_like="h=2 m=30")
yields h=1 m=6
